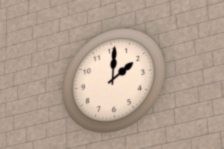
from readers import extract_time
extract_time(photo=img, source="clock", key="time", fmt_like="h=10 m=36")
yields h=2 m=1
